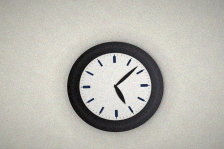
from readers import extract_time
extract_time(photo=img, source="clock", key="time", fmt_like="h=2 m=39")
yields h=5 m=8
